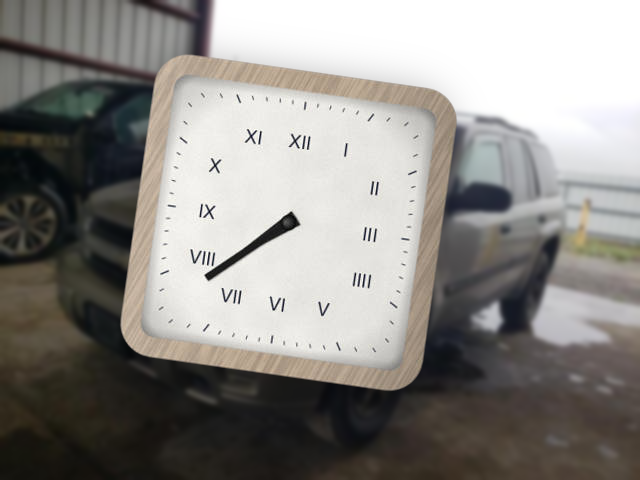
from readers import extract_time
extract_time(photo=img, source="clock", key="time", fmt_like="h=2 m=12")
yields h=7 m=38
